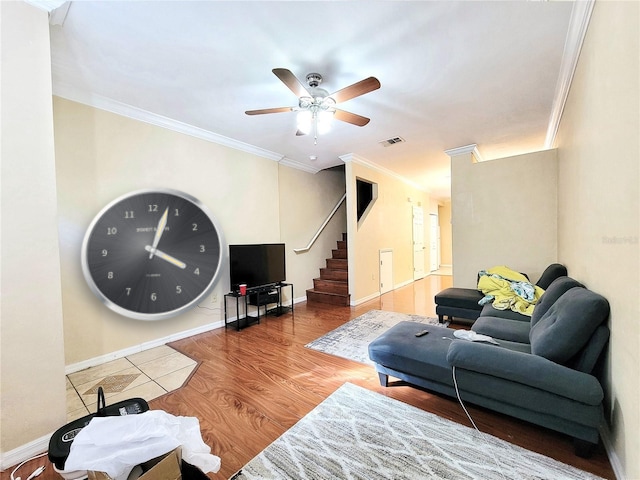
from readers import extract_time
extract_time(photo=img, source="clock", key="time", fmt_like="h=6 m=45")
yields h=4 m=3
